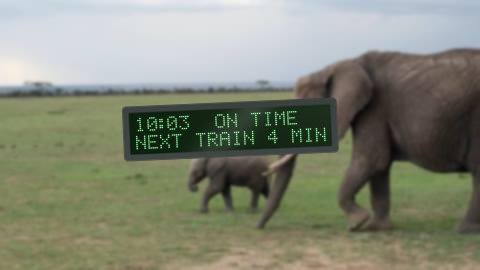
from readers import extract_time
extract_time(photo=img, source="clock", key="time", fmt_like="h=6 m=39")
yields h=10 m=3
